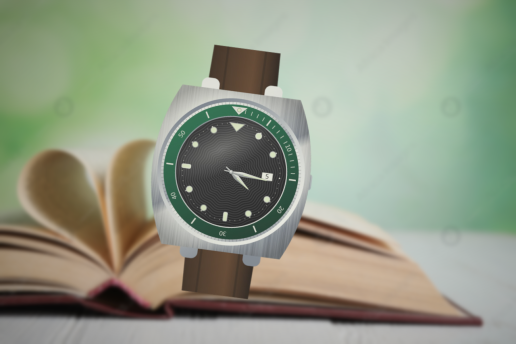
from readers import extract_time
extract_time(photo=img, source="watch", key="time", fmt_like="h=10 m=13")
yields h=4 m=16
